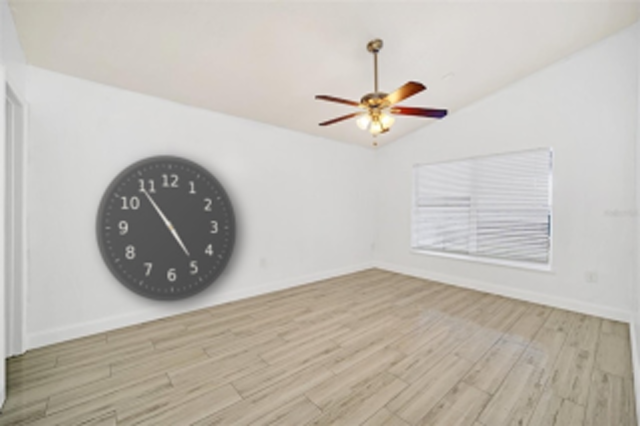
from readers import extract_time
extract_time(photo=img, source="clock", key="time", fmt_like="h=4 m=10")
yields h=4 m=54
